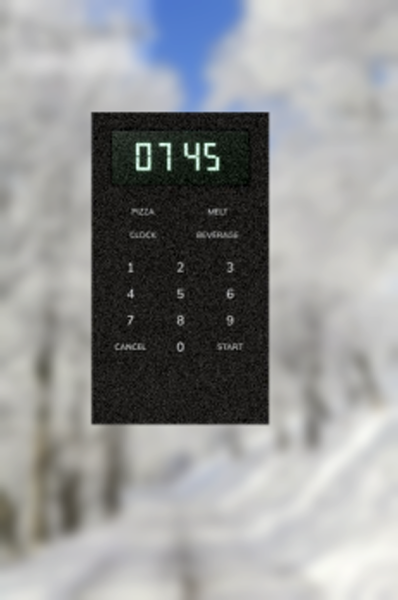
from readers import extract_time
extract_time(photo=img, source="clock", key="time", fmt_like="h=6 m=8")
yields h=7 m=45
